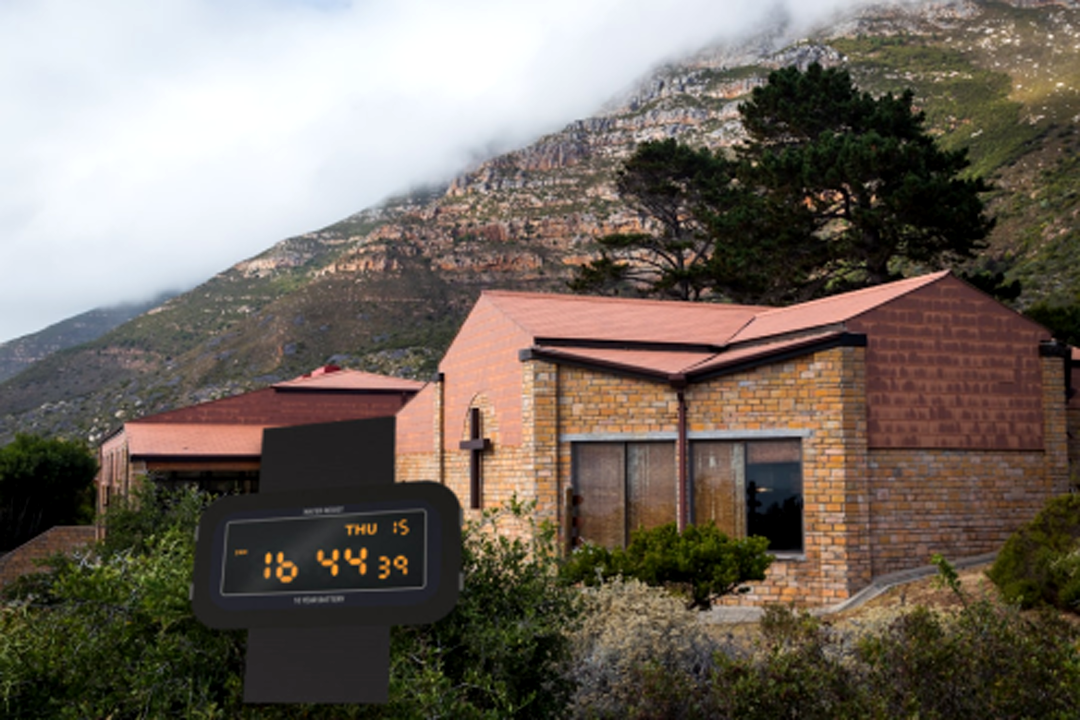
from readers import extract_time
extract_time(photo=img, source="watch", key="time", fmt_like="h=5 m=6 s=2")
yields h=16 m=44 s=39
